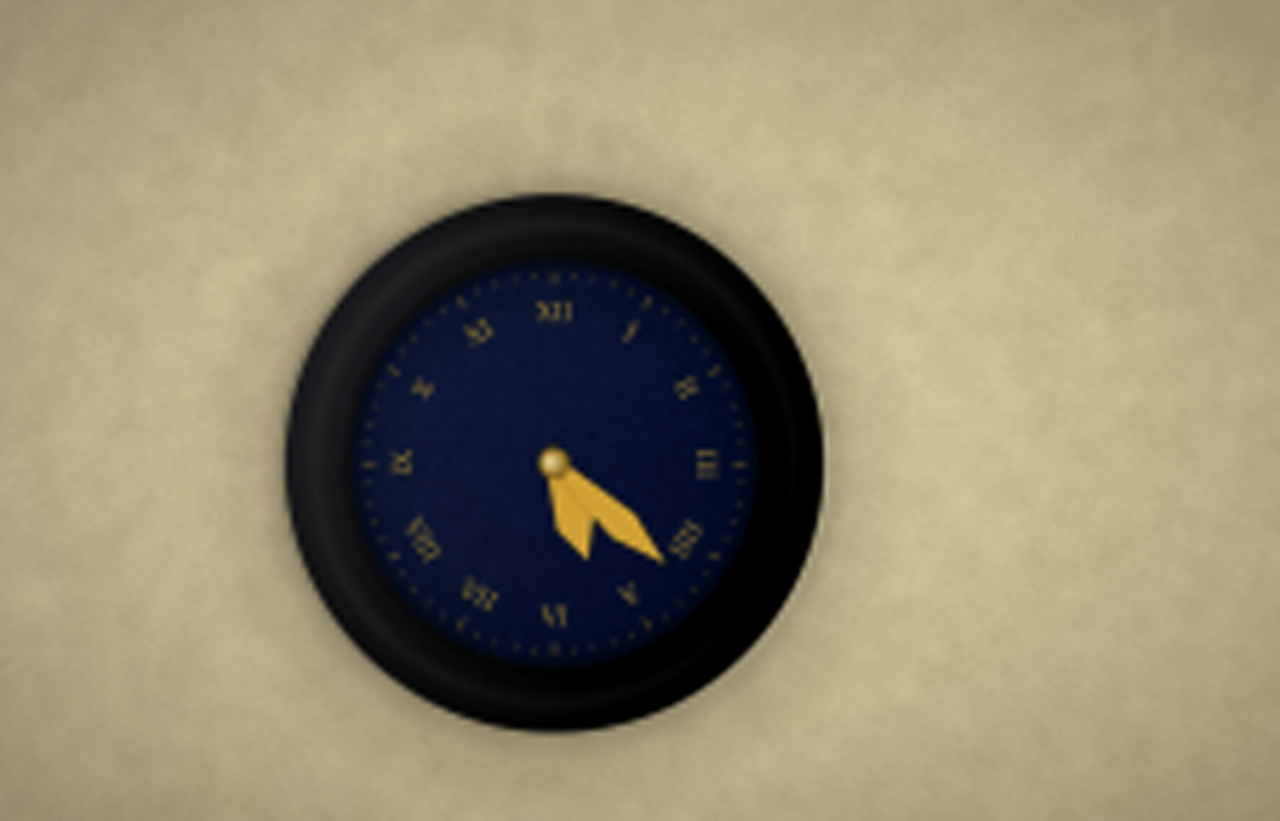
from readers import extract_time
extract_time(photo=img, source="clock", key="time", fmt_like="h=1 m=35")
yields h=5 m=22
